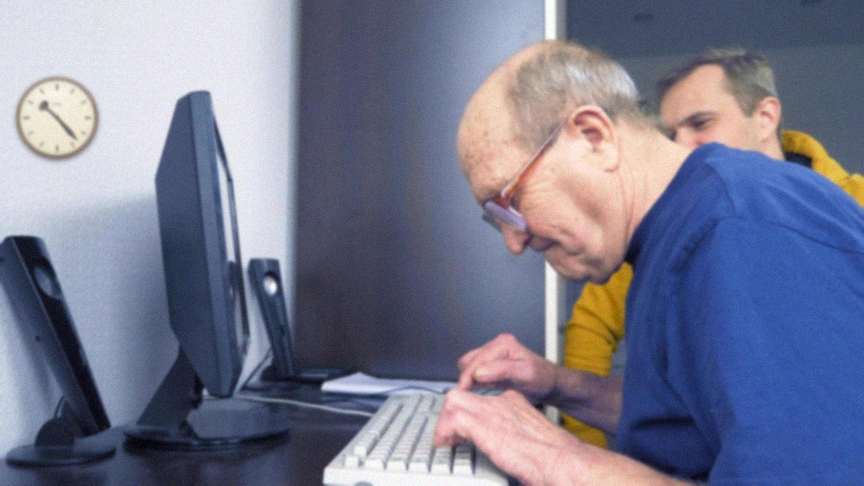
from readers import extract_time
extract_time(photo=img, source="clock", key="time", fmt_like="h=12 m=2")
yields h=10 m=23
